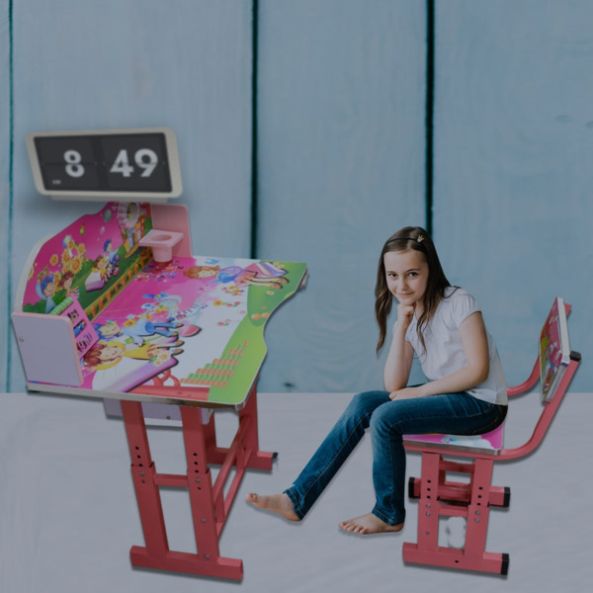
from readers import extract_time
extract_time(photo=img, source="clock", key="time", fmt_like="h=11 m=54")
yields h=8 m=49
